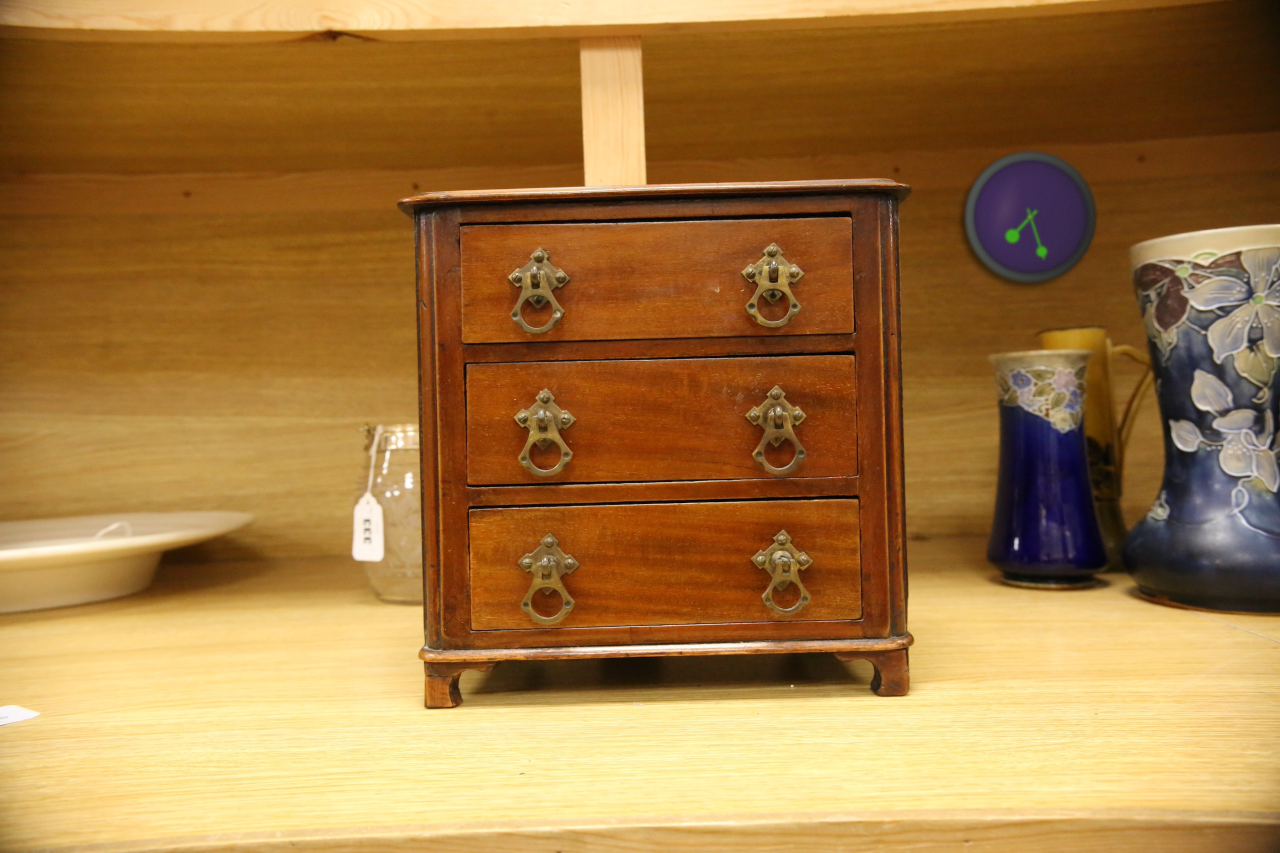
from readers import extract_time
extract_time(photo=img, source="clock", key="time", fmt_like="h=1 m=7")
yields h=7 m=27
